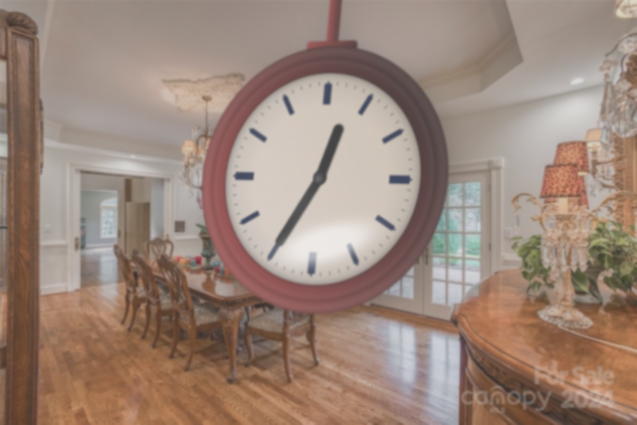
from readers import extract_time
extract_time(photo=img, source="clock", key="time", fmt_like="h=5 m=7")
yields h=12 m=35
